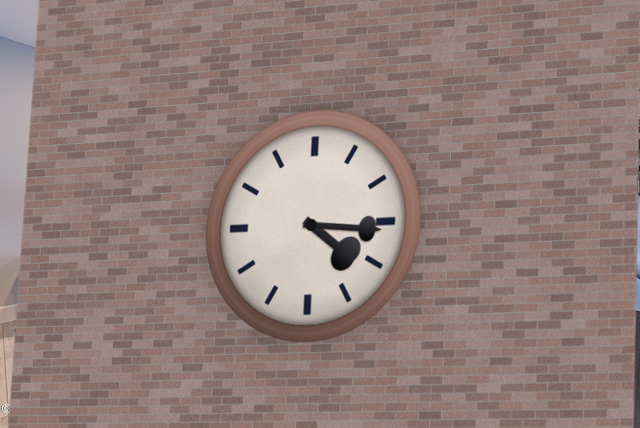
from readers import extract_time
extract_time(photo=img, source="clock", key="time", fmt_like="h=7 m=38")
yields h=4 m=16
